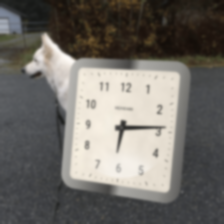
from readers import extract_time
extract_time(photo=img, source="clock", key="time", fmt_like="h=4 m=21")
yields h=6 m=14
